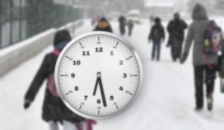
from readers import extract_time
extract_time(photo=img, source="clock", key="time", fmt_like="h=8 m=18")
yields h=6 m=28
